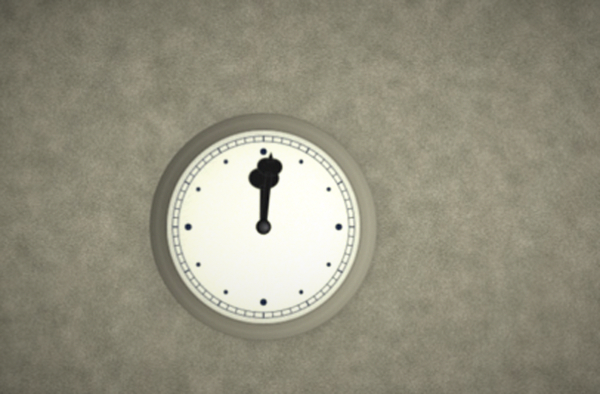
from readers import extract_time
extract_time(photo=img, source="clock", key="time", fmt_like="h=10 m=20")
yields h=12 m=1
